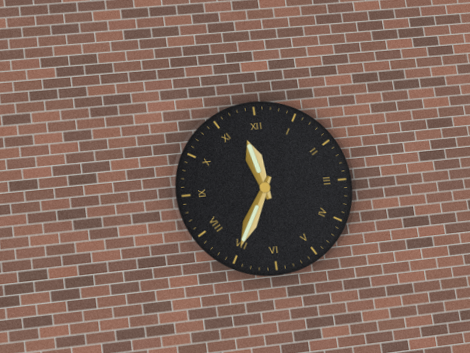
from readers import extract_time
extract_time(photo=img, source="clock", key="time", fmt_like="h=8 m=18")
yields h=11 m=35
